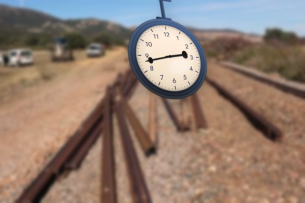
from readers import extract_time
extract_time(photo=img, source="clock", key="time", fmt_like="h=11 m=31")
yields h=2 m=43
